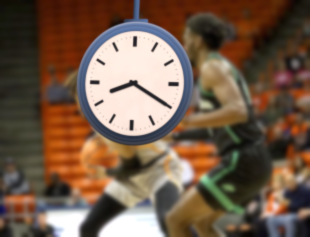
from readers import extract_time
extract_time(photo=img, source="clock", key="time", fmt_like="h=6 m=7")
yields h=8 m=20
